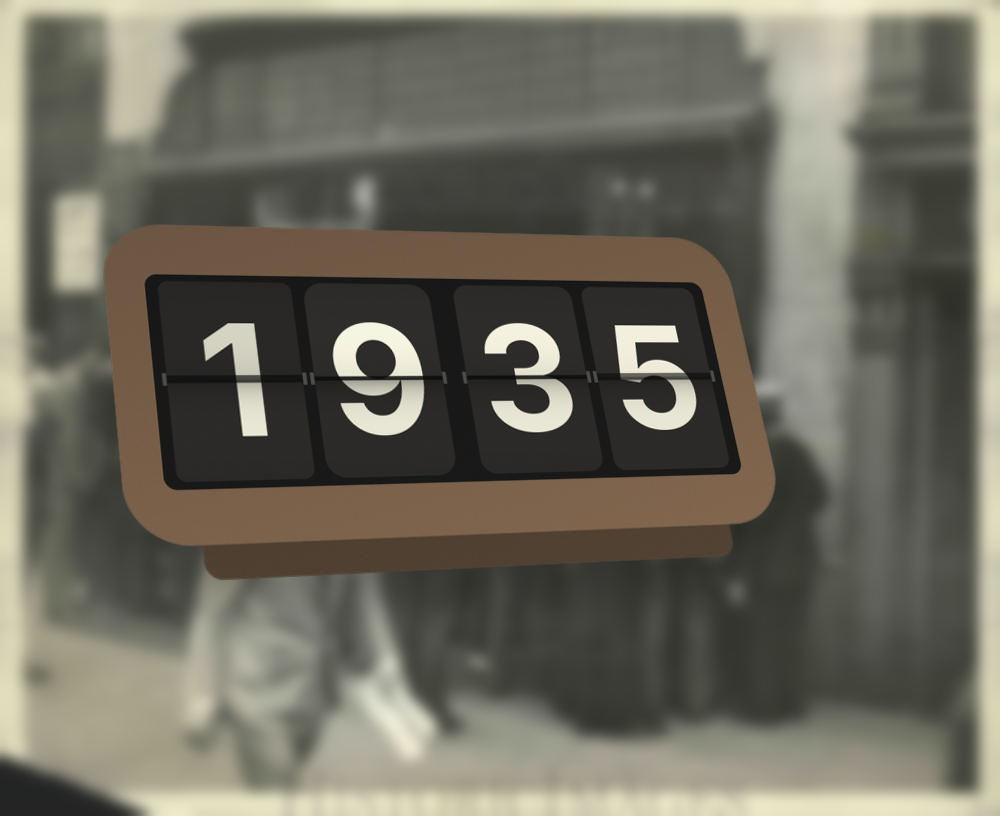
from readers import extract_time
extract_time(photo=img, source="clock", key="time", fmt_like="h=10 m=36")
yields h=19 m=35
